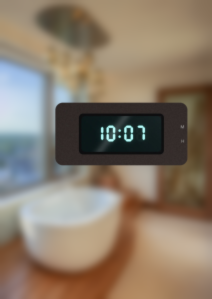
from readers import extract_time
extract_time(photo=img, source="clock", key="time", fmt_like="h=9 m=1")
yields h=10 m=7
